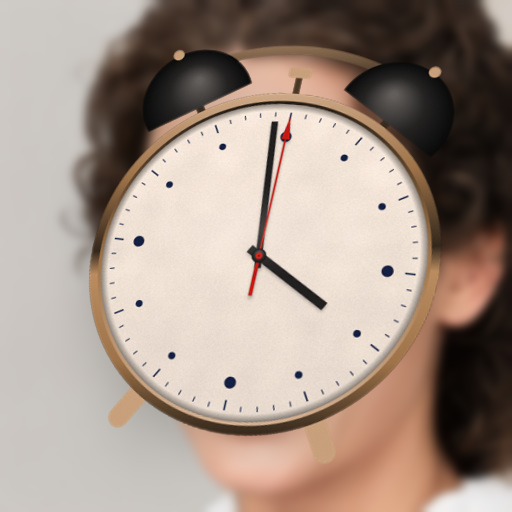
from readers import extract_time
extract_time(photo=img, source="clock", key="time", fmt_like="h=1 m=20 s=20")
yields h=3 m=59 s=0
